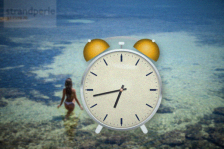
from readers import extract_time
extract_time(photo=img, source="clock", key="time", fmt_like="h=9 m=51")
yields h=6 m=43
